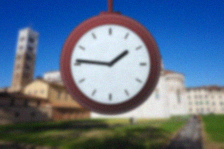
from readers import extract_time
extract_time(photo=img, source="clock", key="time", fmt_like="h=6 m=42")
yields h=1 m=46
